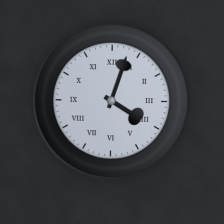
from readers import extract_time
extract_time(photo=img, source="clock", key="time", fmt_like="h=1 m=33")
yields h=4 m=3
